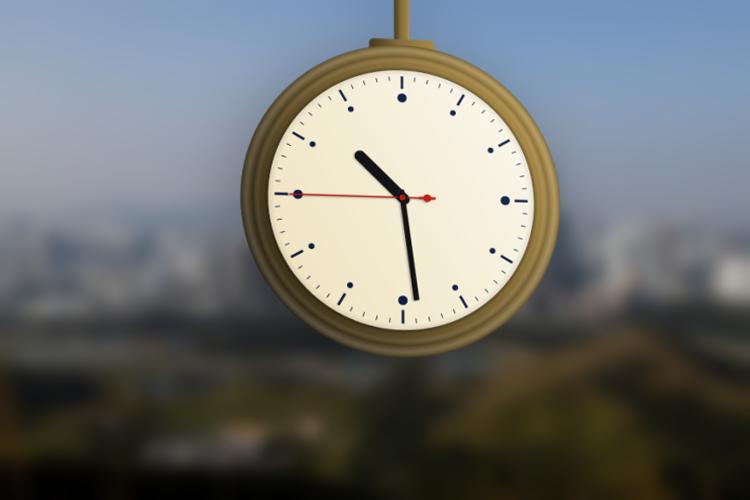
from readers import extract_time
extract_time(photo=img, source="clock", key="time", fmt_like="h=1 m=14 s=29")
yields h=10 m=28 s=45
